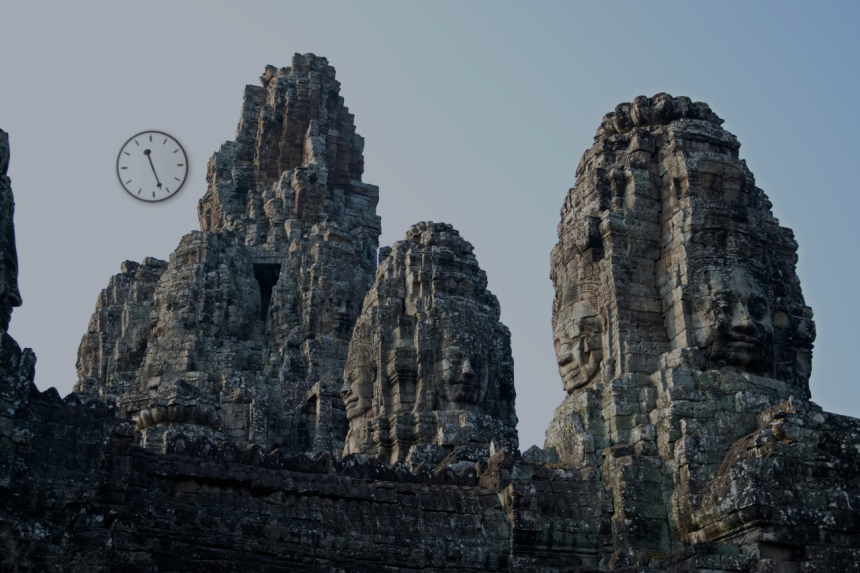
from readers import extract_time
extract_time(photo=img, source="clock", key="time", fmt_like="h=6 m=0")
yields h=11 m=27
